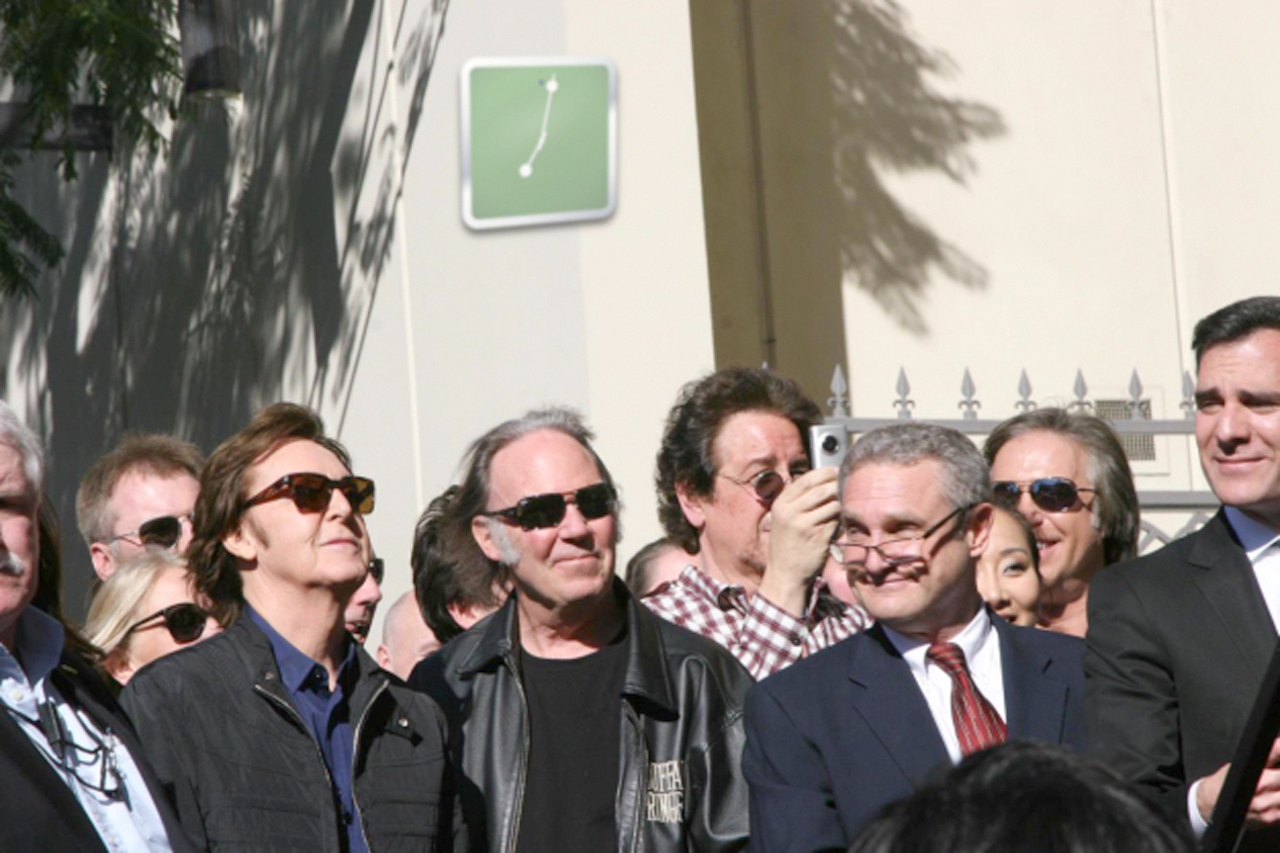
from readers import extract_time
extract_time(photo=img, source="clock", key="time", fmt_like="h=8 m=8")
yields h=7 m=2
